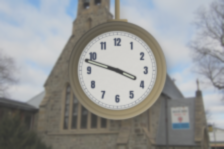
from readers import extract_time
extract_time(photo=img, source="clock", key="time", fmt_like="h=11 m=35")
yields h=3 m=48
